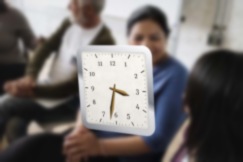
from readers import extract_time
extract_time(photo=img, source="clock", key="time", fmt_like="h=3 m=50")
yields h=3 m=32
